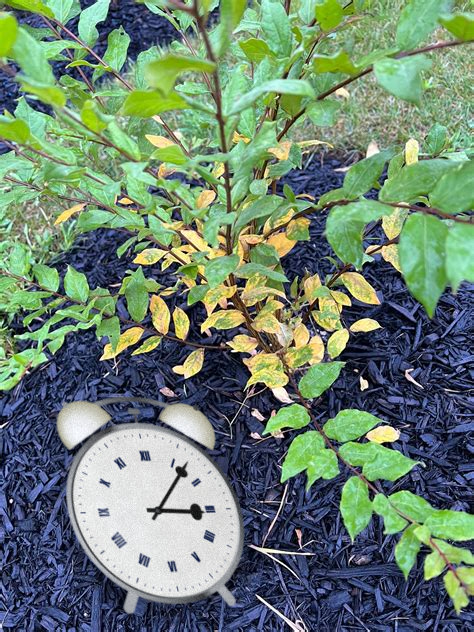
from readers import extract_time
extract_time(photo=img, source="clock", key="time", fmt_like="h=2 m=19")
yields h=3 m=7
